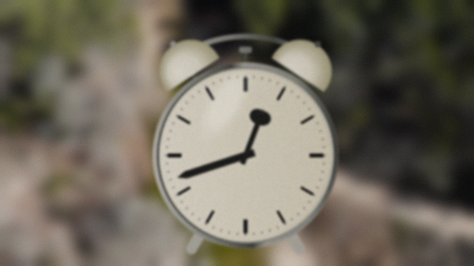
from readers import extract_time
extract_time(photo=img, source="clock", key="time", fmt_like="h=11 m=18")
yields h=12 m=42
